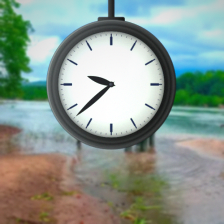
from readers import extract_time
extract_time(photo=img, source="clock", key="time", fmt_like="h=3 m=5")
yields h=9 m=38
